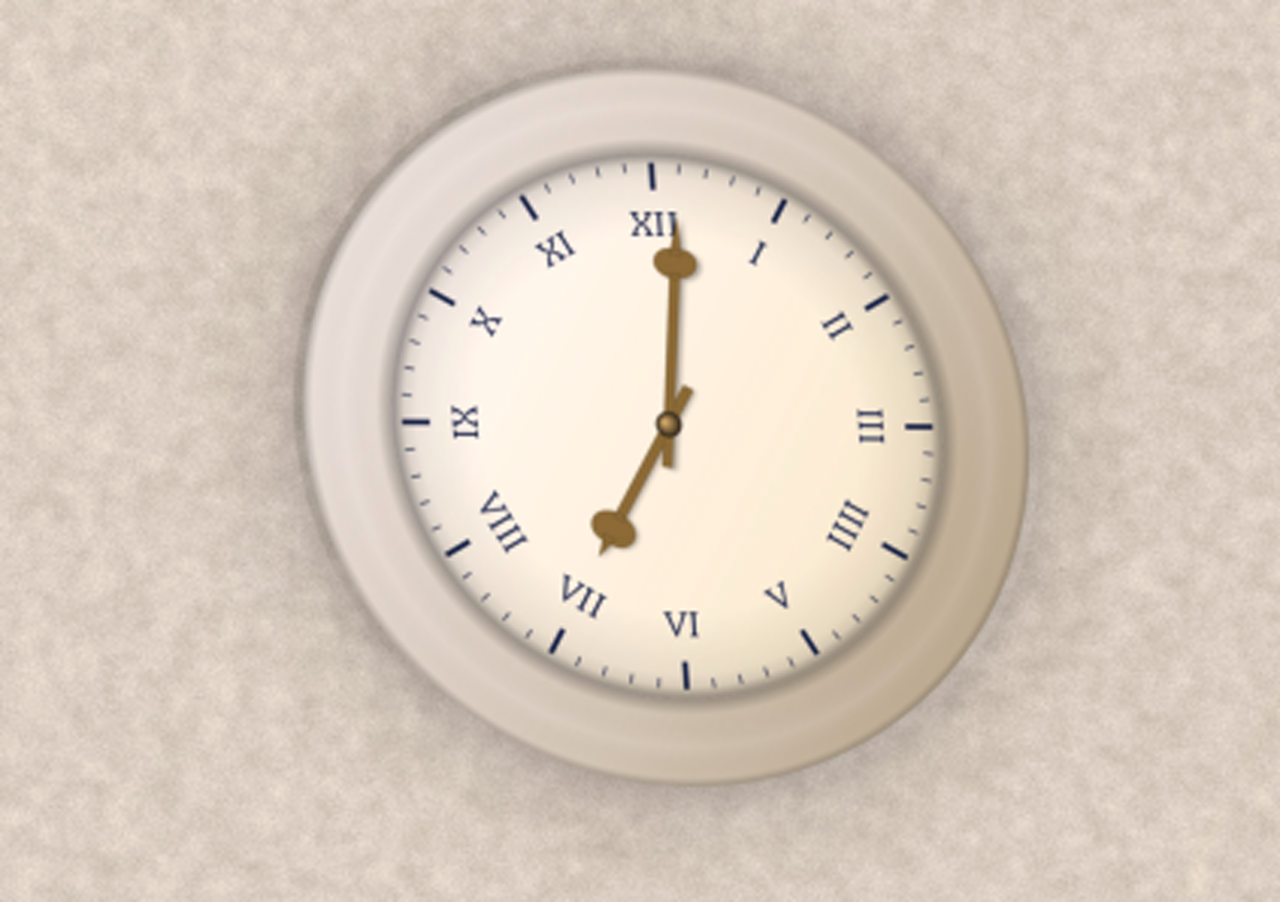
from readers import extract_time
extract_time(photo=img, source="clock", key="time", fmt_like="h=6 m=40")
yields h=7 m=1
